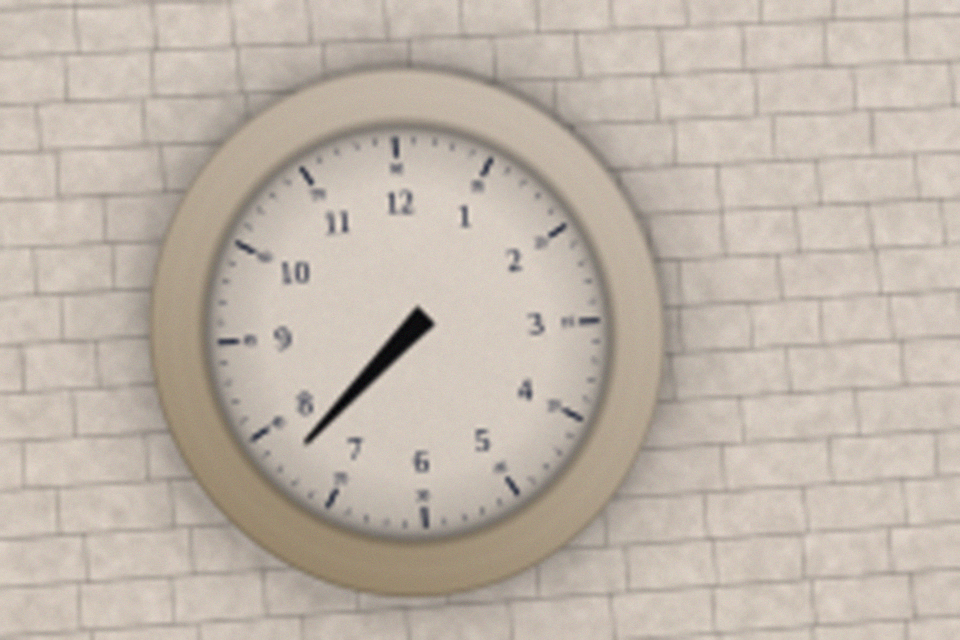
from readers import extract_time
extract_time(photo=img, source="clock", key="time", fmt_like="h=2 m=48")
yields h=7 m=38
